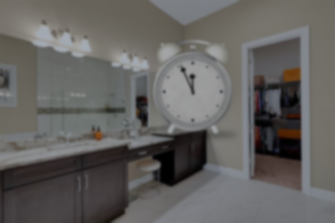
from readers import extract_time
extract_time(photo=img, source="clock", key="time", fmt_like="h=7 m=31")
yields h=11 m=56
